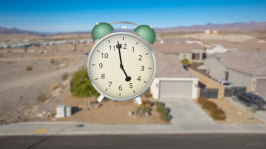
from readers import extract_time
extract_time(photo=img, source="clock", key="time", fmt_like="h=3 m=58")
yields h=4 m=58
